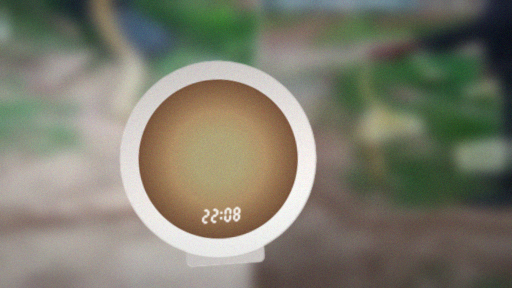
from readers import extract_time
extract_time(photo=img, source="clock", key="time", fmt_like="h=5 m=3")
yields h=22 m=8
